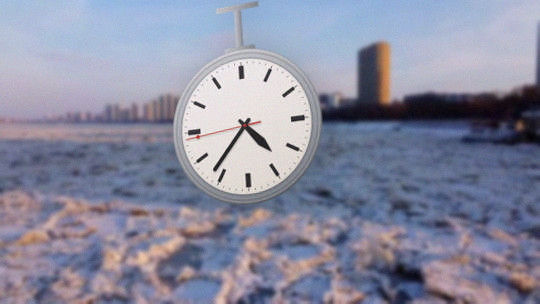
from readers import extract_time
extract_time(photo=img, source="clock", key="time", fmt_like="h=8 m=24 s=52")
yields h=4 m=36 s=44
